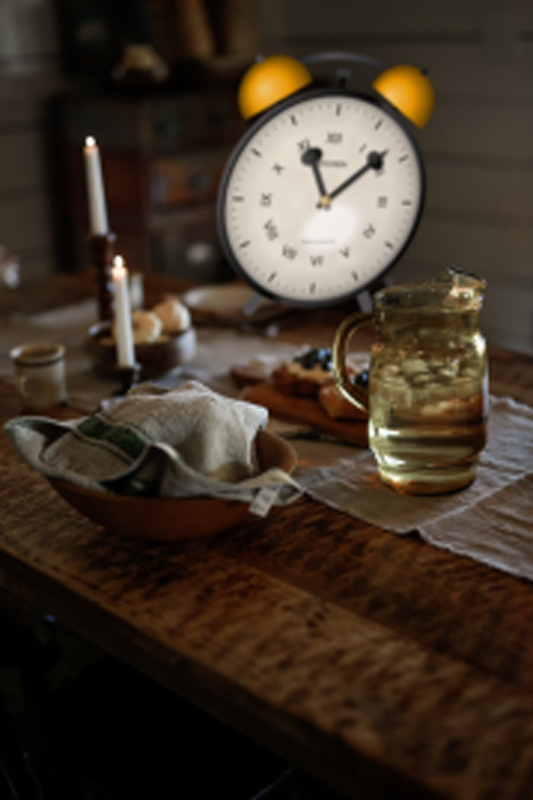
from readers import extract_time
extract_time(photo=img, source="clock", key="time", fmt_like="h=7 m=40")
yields h=11 m=8
